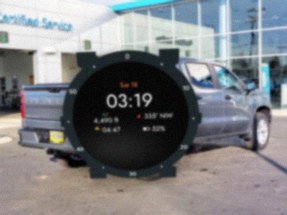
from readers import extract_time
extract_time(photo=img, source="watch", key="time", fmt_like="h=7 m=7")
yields h=3 m=19
